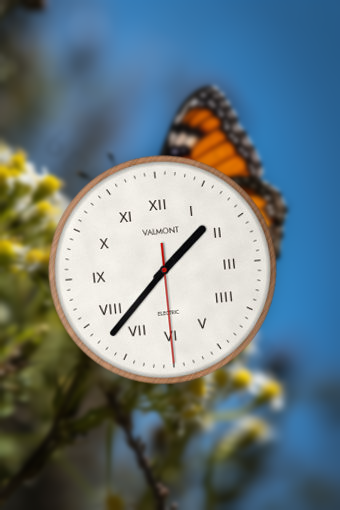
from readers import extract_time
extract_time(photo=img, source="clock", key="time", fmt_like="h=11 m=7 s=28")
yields h=1 m=37 s=30
